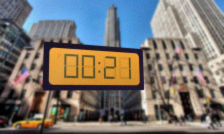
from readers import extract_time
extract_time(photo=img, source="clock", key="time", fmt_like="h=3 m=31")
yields h=0 m=21
